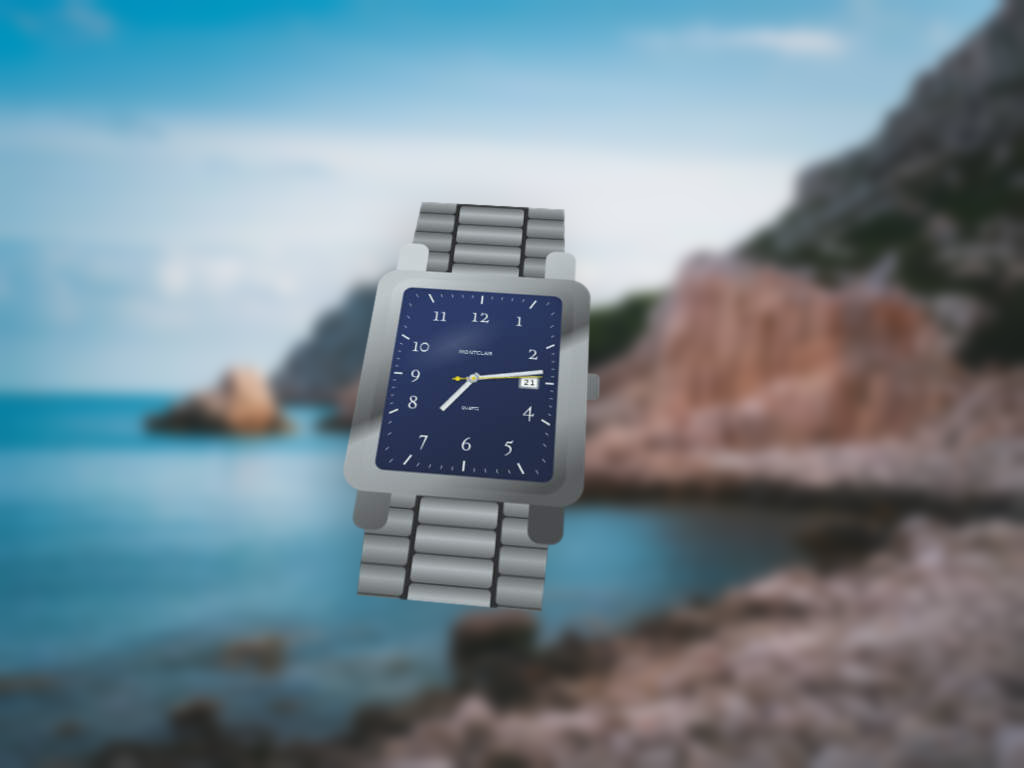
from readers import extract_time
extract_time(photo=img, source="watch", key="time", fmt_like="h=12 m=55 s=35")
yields h=7 m=13 s=14
